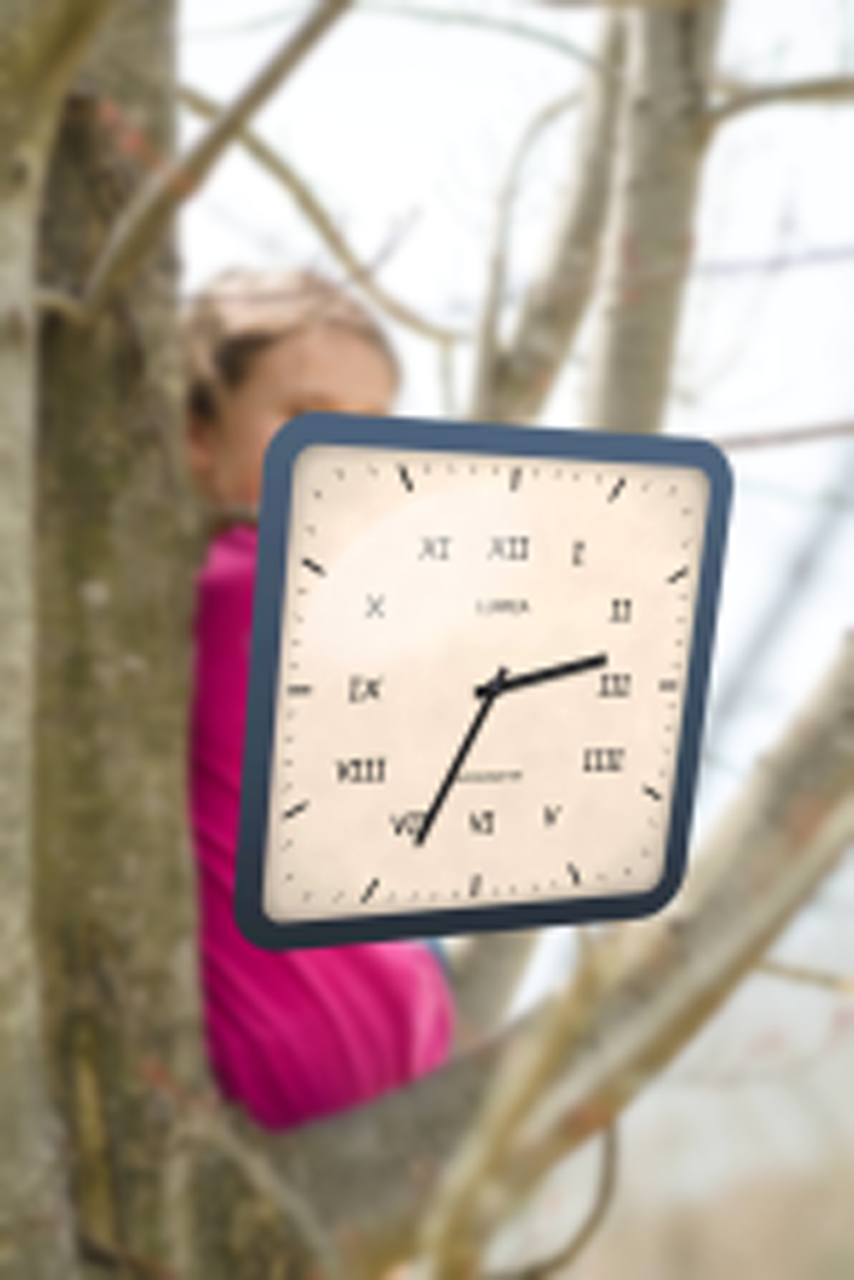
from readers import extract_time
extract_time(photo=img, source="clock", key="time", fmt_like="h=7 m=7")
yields h=2 m=34
